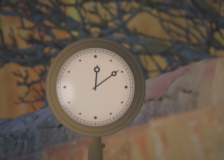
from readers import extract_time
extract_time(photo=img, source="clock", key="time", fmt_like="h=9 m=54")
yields h=12 m=9
